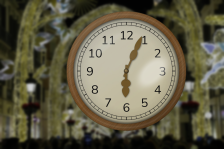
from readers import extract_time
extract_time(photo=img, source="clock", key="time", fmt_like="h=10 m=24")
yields h=6 m=4
